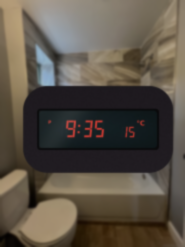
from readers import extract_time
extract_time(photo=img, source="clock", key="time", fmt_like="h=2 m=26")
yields h=9 m=35
